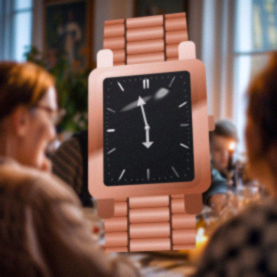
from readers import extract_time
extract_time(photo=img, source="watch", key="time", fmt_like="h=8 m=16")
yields h=5 m=58
